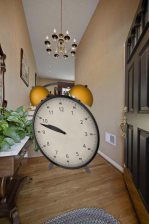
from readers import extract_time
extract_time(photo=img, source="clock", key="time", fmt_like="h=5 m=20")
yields h=9 m=48
